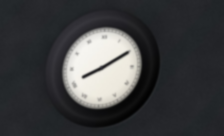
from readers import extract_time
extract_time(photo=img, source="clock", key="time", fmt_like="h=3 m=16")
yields h=8 m=10
